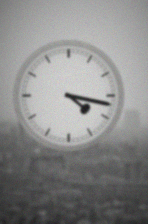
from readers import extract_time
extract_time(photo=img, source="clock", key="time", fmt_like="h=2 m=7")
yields h=4 m=17
